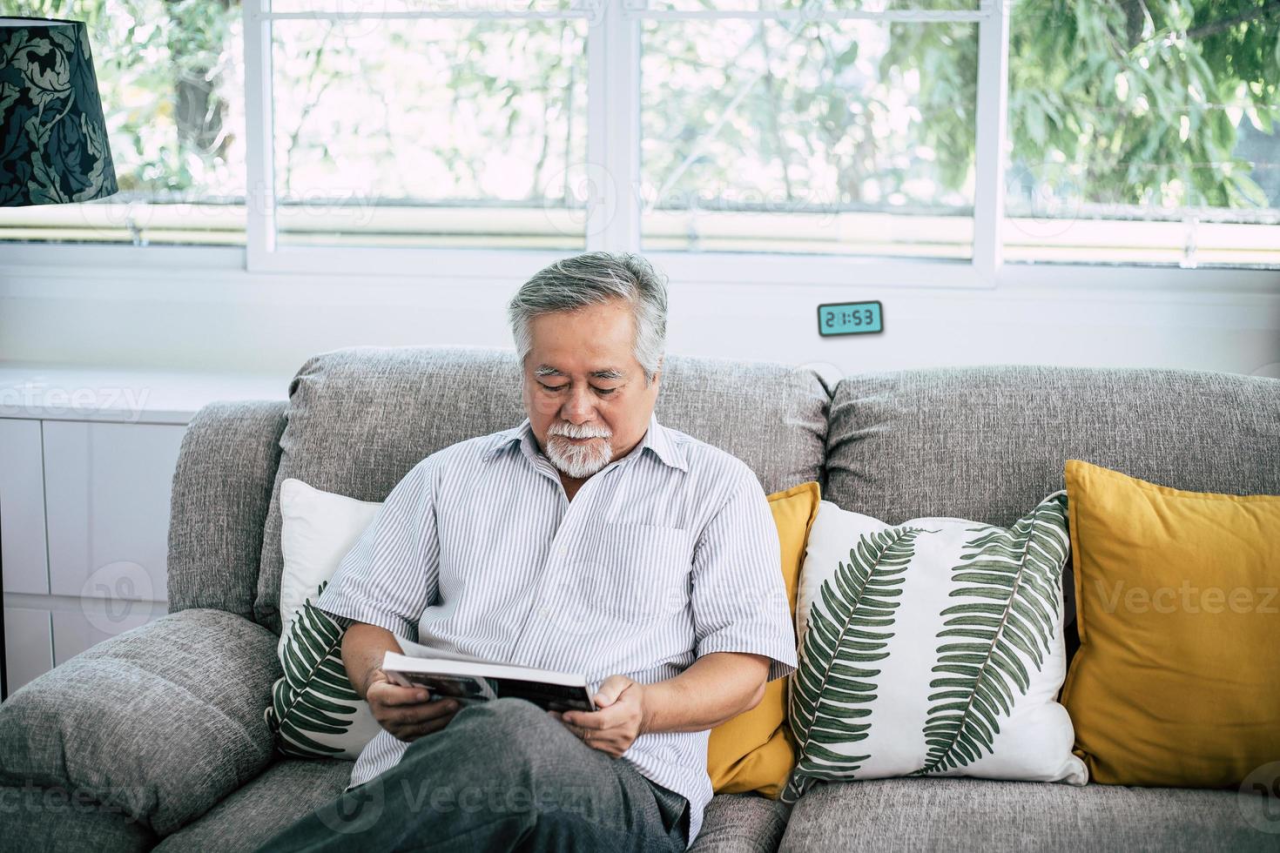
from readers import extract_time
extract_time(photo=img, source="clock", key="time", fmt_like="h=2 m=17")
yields h=21 m=53
